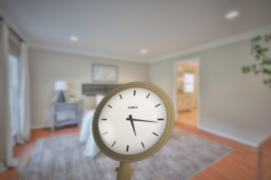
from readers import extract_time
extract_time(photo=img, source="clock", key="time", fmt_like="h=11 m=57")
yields h=5 m=16
